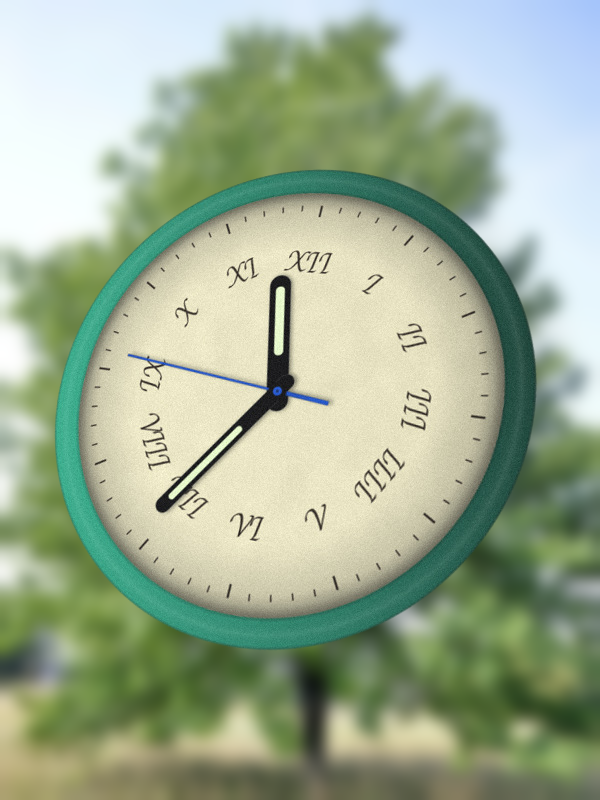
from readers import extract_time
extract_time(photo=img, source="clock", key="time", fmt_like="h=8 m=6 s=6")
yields h=11 m=35 s=46
